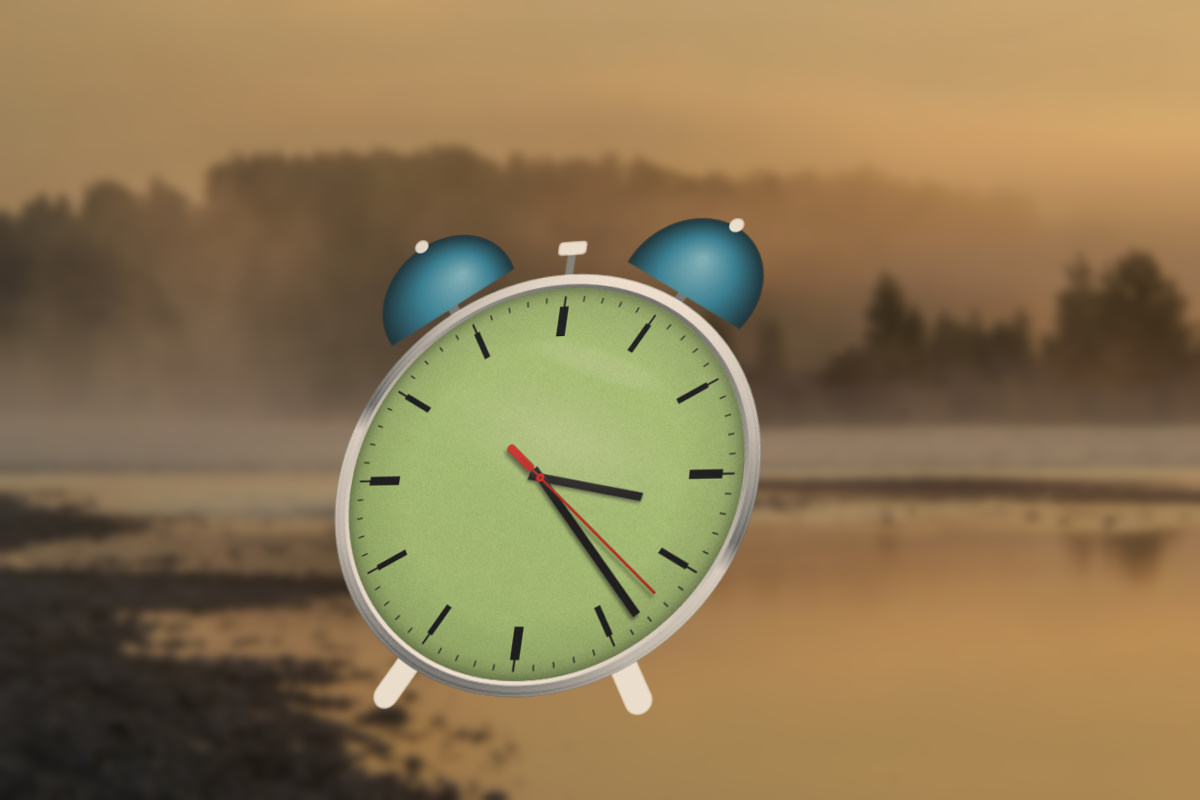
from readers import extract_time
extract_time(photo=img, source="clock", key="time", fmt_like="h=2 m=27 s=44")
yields h=3 m=23 s=22
